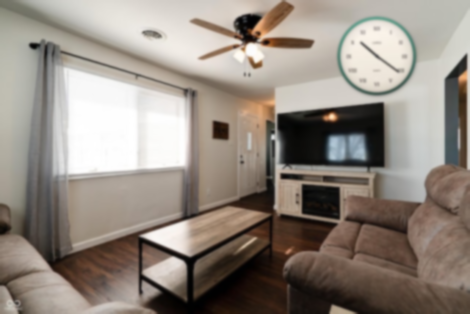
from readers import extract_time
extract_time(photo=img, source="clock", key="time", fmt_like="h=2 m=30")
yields h=10 m=21
